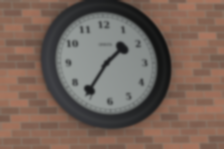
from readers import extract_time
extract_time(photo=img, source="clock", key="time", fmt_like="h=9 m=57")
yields h=1 m=36
